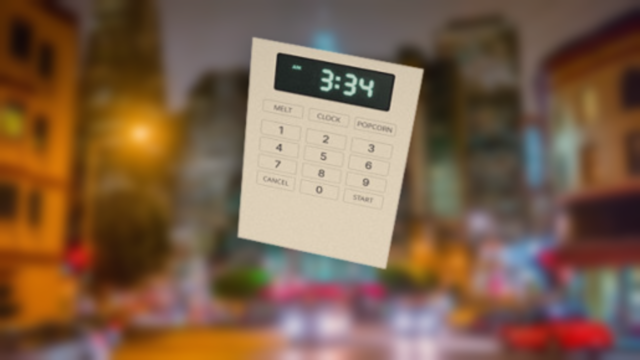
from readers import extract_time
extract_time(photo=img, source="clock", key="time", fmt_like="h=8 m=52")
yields h=3 m=34
